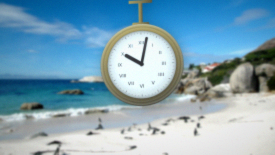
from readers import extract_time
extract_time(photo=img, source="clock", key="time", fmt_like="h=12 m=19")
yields h=10 m=2
